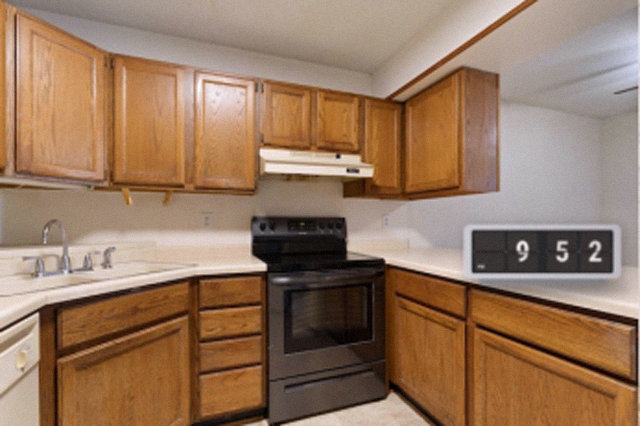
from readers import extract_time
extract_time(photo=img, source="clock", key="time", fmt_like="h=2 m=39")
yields h=9 m=52
